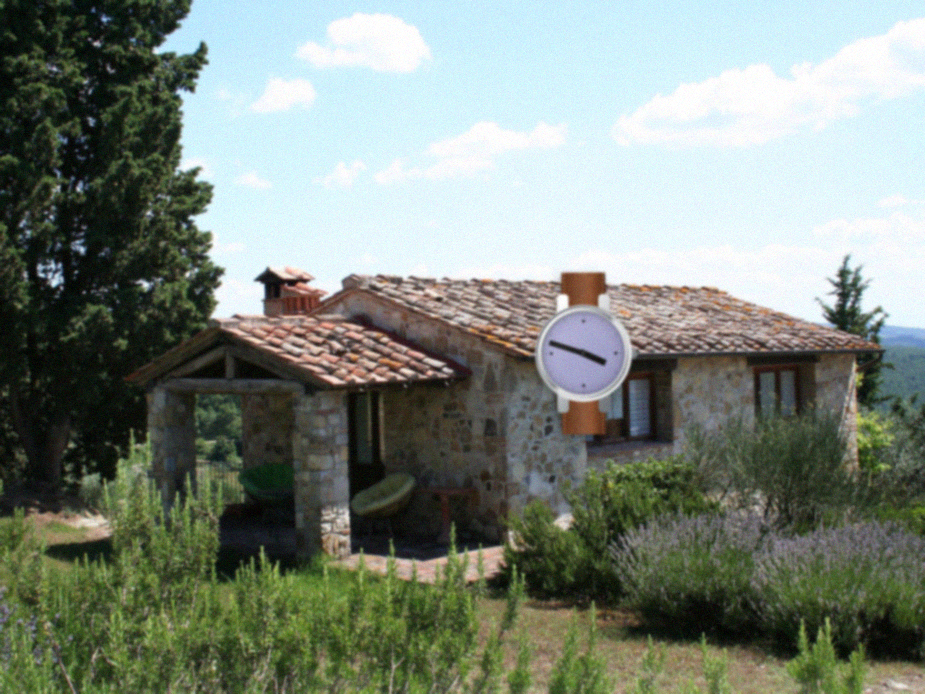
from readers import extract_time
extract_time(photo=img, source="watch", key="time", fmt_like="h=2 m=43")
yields h=3 m=48
